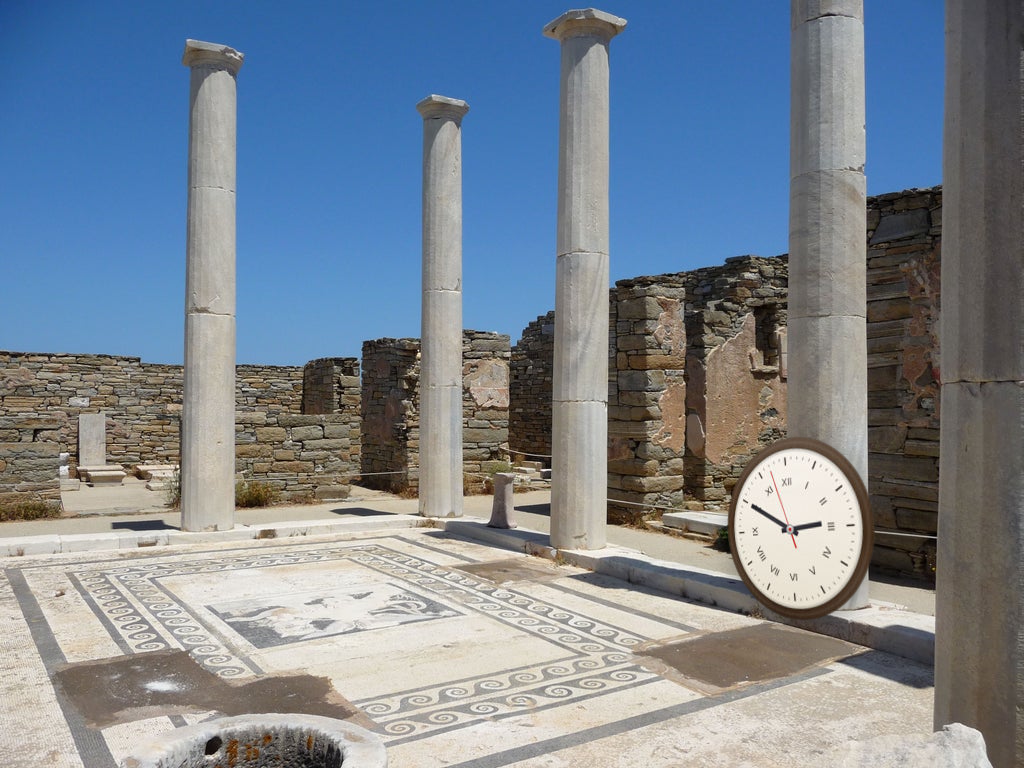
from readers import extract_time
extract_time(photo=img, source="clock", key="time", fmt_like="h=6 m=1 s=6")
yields h=2 m=49 s=57
